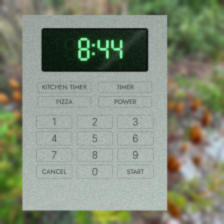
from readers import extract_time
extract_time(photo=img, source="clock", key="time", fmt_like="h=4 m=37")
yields h=8 m=44
